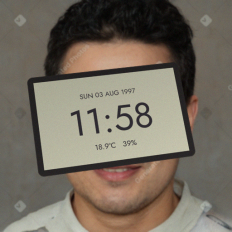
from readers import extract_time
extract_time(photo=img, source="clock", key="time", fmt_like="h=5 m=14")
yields h=11 m=58
